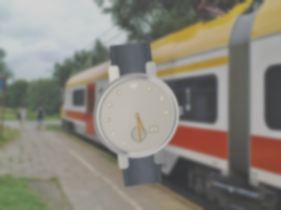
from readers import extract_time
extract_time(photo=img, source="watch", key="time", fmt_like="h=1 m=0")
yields h=5 m=30
